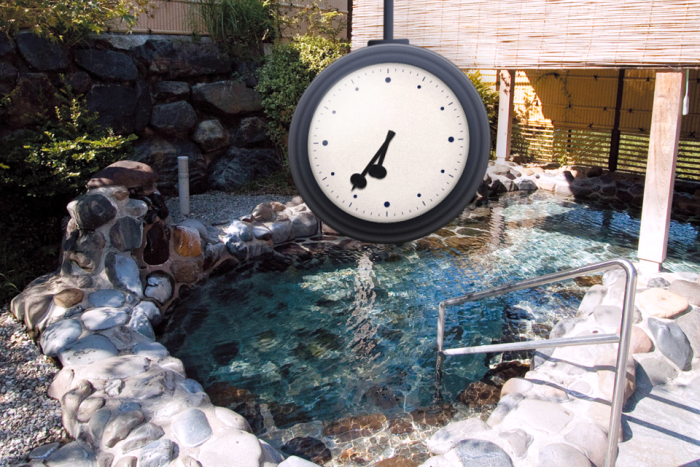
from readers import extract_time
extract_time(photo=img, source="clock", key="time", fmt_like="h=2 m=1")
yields h=6 m=36
